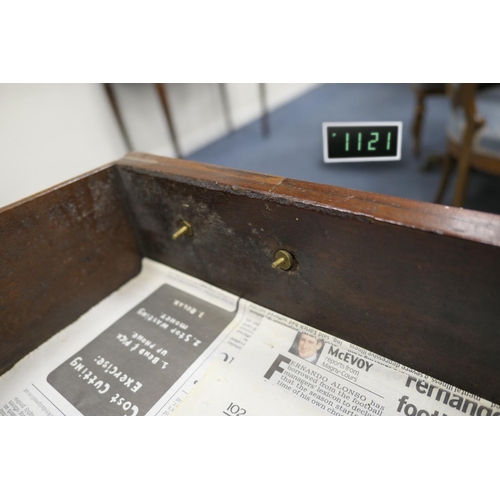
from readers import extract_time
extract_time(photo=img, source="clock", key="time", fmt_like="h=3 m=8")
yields h=11 m=21
